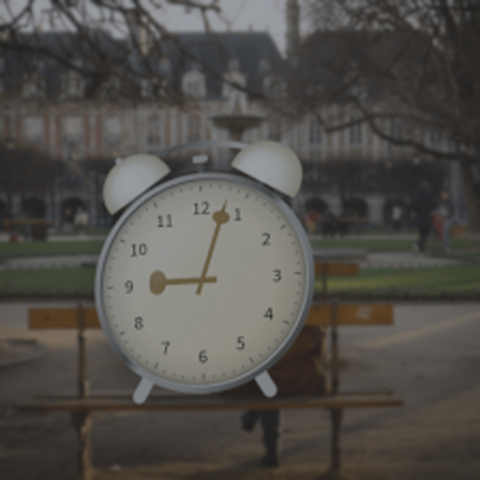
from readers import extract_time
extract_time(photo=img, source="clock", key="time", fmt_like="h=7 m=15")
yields h=9 m=3
